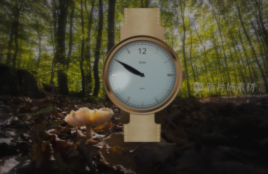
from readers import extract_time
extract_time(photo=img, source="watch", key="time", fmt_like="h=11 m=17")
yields h=9 m=50
